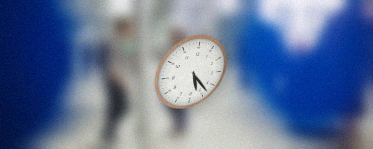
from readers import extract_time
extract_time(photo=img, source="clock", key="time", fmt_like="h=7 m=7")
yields h=5 m=23
